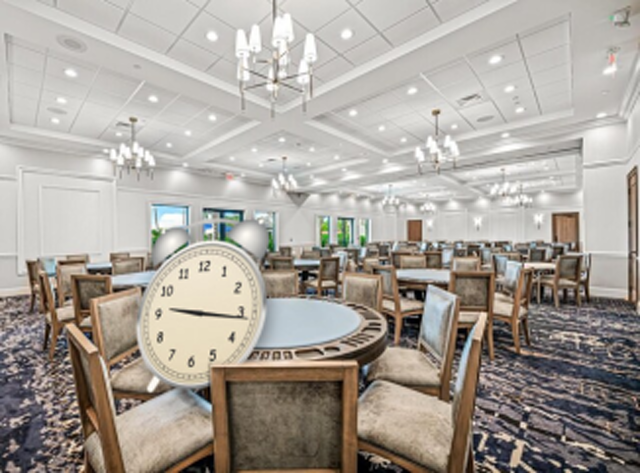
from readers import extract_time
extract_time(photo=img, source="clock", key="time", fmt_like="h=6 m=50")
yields h=9 m=16
